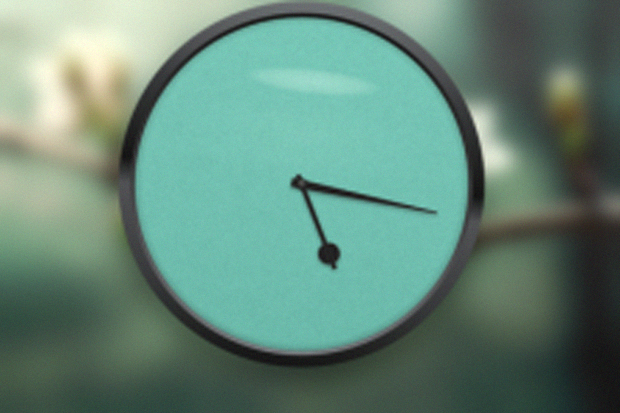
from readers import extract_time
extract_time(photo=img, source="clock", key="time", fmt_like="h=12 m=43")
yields h=5 m=17
